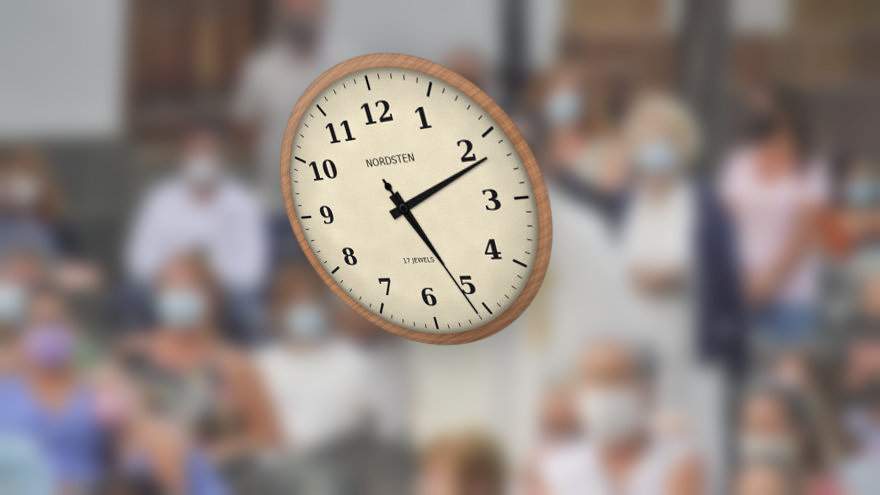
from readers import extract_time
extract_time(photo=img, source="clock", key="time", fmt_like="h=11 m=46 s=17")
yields h=5 m=11 s=26
